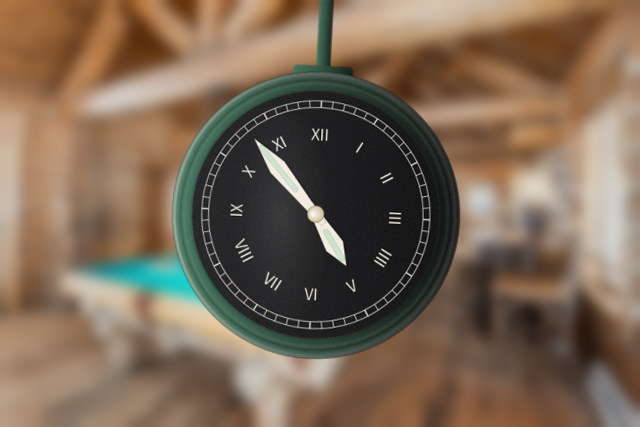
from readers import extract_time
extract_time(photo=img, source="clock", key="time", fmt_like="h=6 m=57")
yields h=4 m=53
